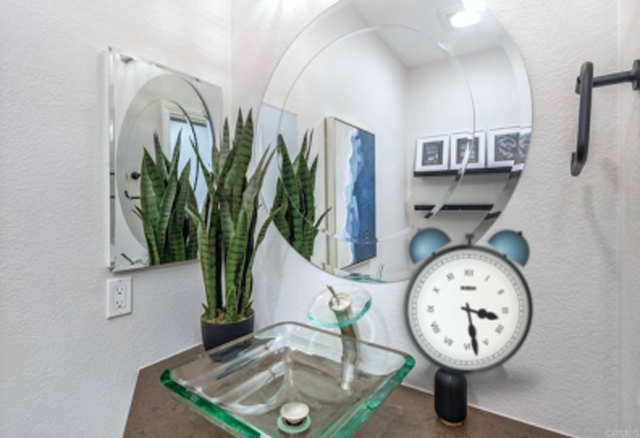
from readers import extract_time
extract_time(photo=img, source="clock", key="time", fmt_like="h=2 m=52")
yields h=3 m=28
